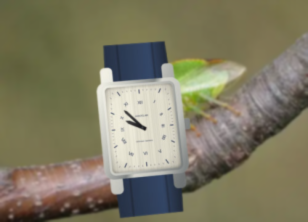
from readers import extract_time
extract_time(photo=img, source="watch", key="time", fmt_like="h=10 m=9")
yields h=9 m=53
